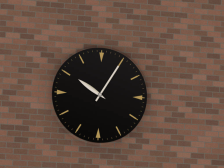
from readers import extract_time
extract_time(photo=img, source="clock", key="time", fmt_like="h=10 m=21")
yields h=10 m=5
